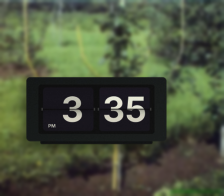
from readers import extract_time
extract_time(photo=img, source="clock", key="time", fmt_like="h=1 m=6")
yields h=3 m=35
